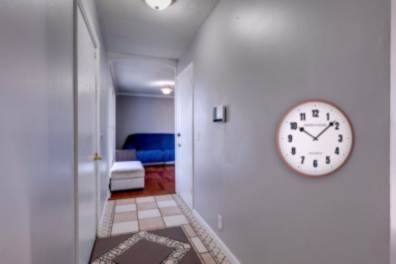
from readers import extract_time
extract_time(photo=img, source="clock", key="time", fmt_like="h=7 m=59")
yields h=10 m=8
